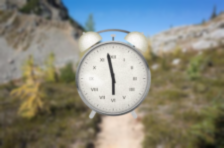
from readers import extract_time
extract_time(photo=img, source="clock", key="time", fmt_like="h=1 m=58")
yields h=5 m=58
